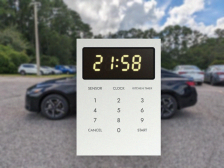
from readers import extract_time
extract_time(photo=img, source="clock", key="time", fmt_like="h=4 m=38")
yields h=21 m=58
